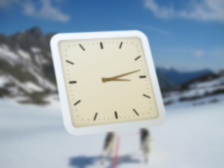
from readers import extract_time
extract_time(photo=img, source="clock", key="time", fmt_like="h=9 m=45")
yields h=3 m=13
